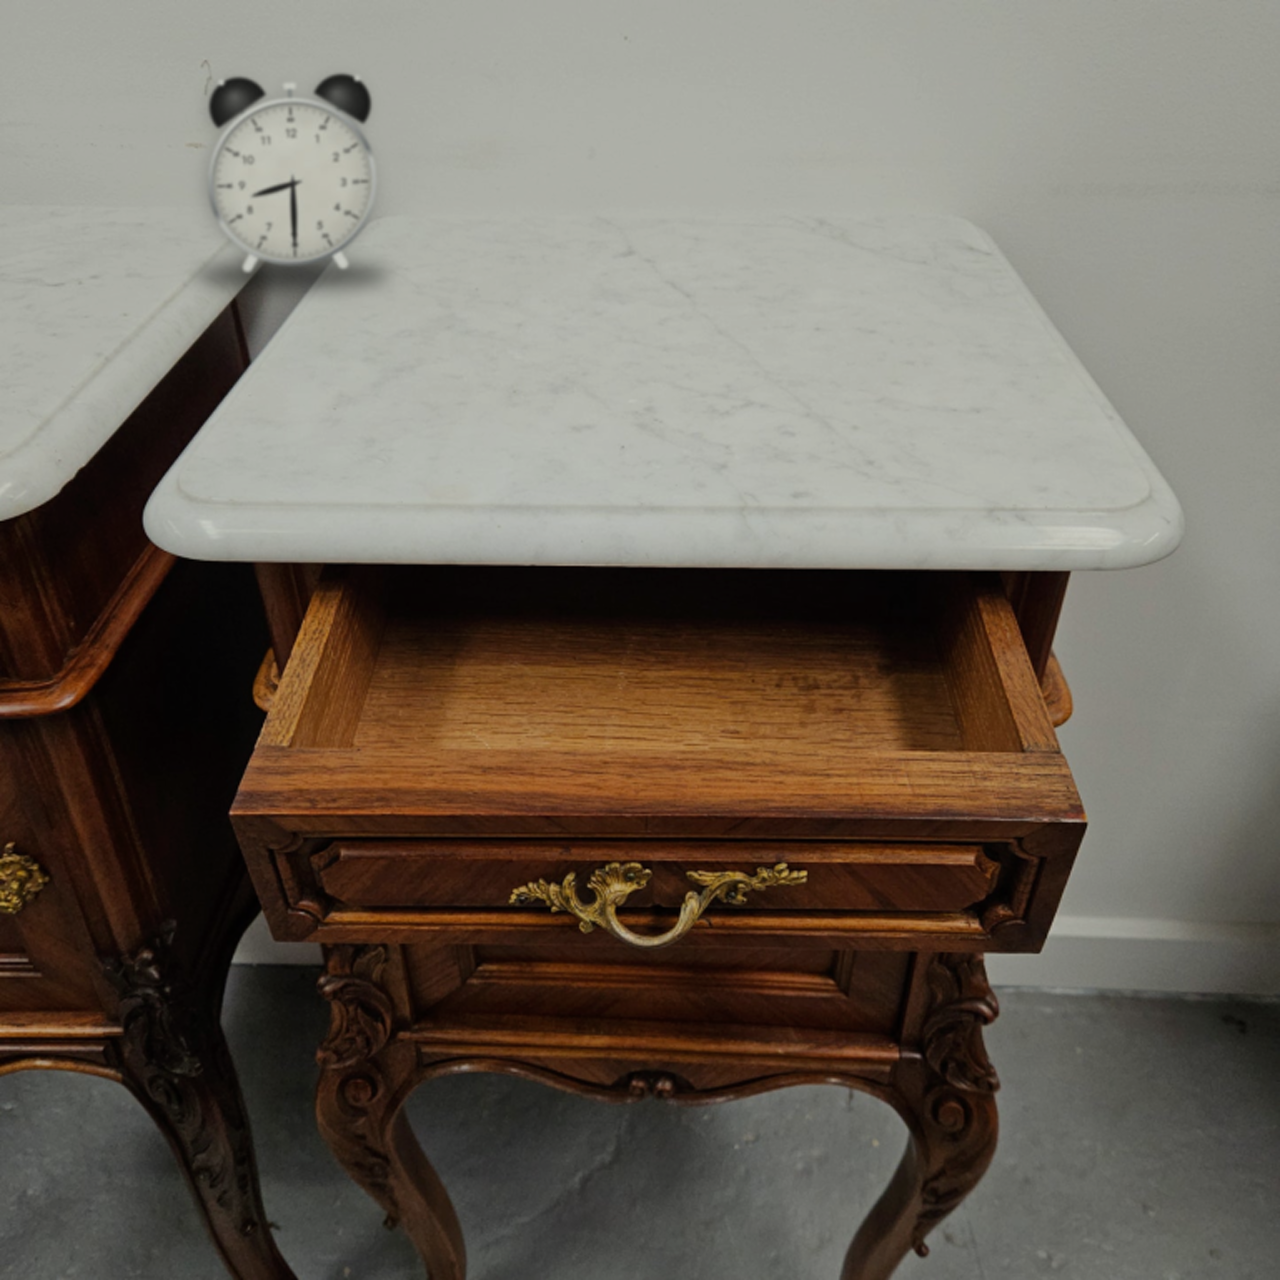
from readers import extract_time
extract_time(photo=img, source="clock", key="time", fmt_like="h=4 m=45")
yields h=8 m=30
